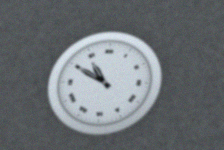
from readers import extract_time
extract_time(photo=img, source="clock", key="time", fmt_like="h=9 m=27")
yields h=10 m=50
